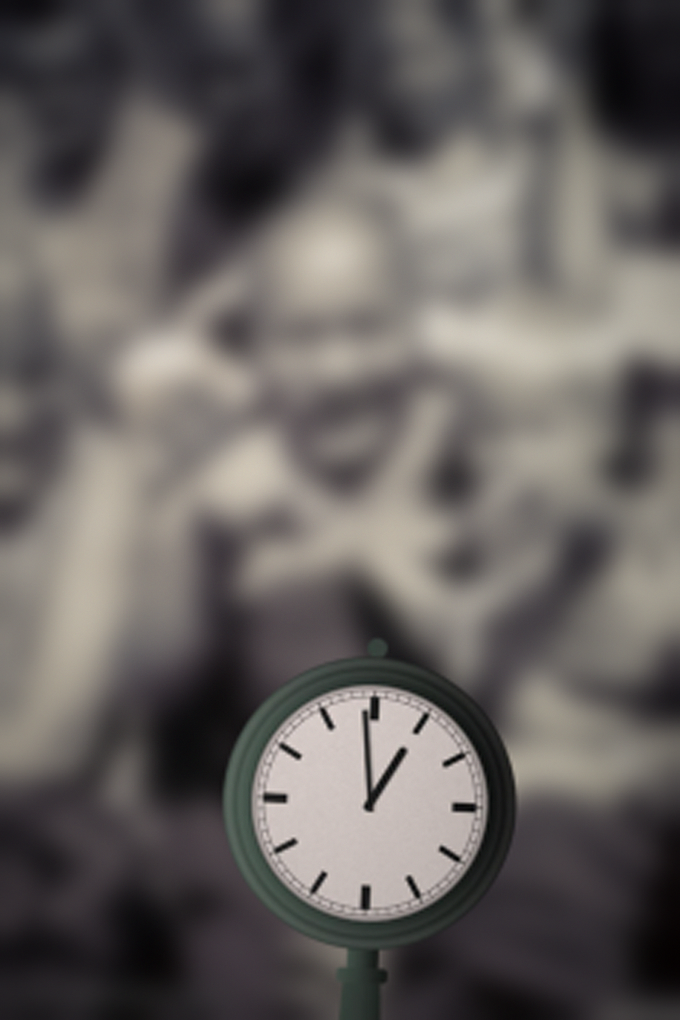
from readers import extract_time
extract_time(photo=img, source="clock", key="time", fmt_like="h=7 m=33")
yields h=12 m=59
